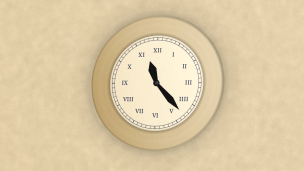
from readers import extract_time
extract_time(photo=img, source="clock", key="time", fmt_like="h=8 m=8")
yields h=11 m=23
